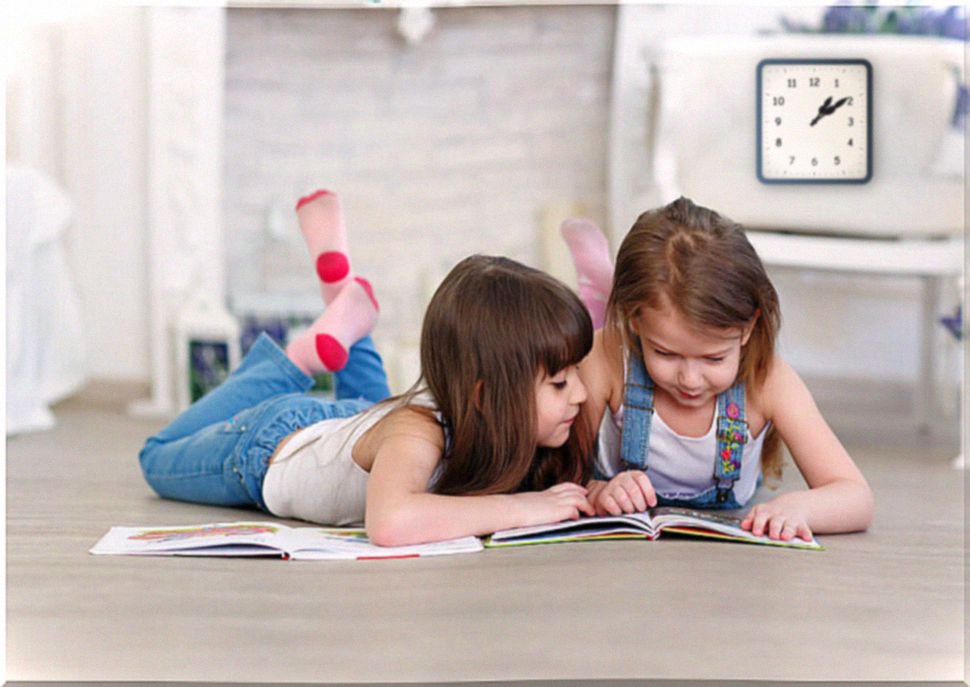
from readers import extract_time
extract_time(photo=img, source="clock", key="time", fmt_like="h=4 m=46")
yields h=1 m=9
